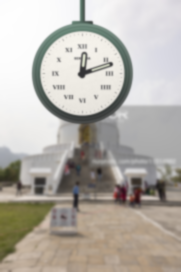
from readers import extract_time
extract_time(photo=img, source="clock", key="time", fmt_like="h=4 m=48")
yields h=12 m=12
